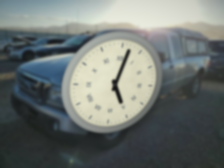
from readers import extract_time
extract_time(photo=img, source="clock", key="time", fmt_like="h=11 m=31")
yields h=5 m=2
